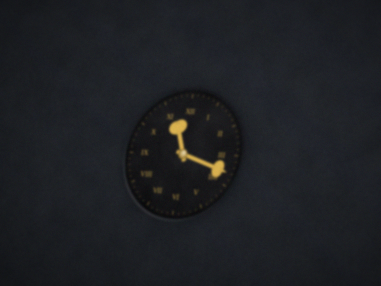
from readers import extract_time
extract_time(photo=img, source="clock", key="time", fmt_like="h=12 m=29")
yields h=11 m=18
